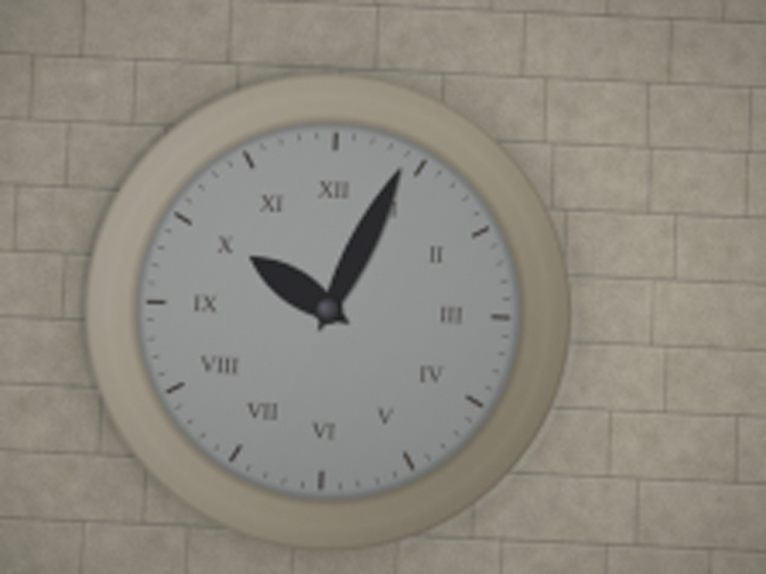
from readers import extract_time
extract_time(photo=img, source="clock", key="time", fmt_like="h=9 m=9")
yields h=10 m=4
